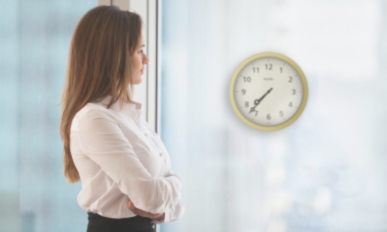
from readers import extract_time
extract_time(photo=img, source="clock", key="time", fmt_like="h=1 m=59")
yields h=7 m=37
